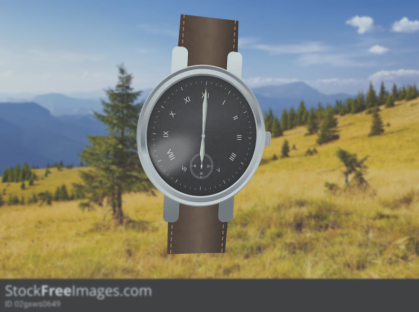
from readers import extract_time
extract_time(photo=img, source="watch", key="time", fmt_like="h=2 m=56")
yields h=6 m=0
